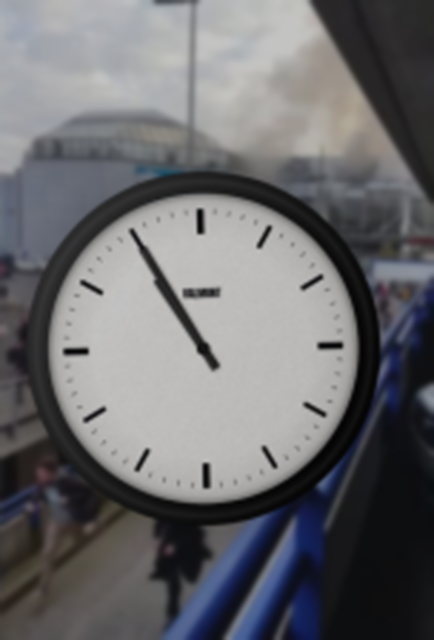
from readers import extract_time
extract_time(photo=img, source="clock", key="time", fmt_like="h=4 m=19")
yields h=10 m=55
